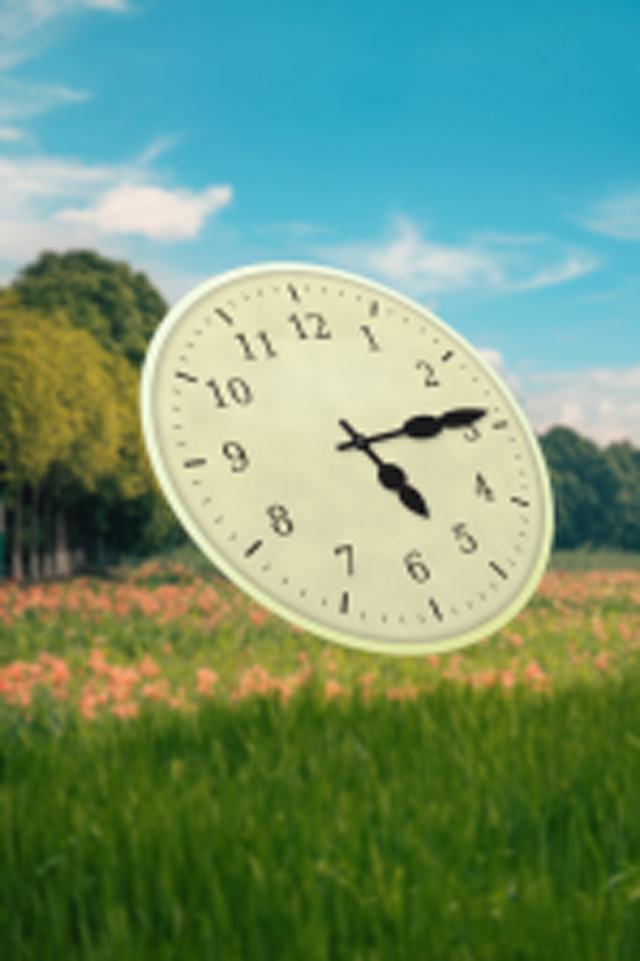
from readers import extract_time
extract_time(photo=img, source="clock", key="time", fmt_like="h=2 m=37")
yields h=5 m=14
